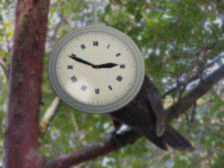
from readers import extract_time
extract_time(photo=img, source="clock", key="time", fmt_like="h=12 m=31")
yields h=2 m=49
